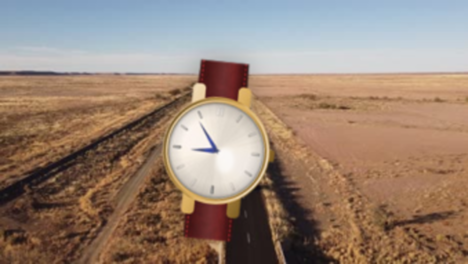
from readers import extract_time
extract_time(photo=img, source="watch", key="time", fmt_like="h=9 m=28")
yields h=8 m=54
